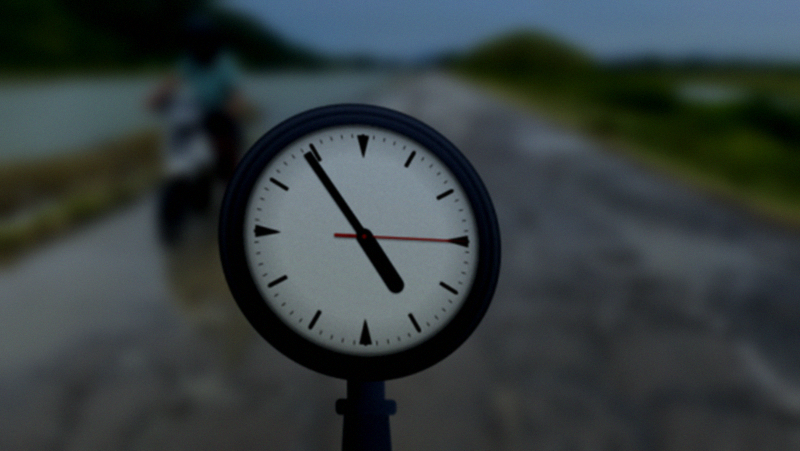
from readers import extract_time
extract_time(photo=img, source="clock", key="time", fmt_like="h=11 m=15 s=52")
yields h=4 m=54 s=15
